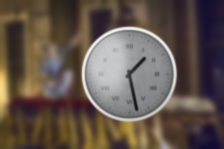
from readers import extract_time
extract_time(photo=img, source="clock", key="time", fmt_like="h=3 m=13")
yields h=1 m=28
